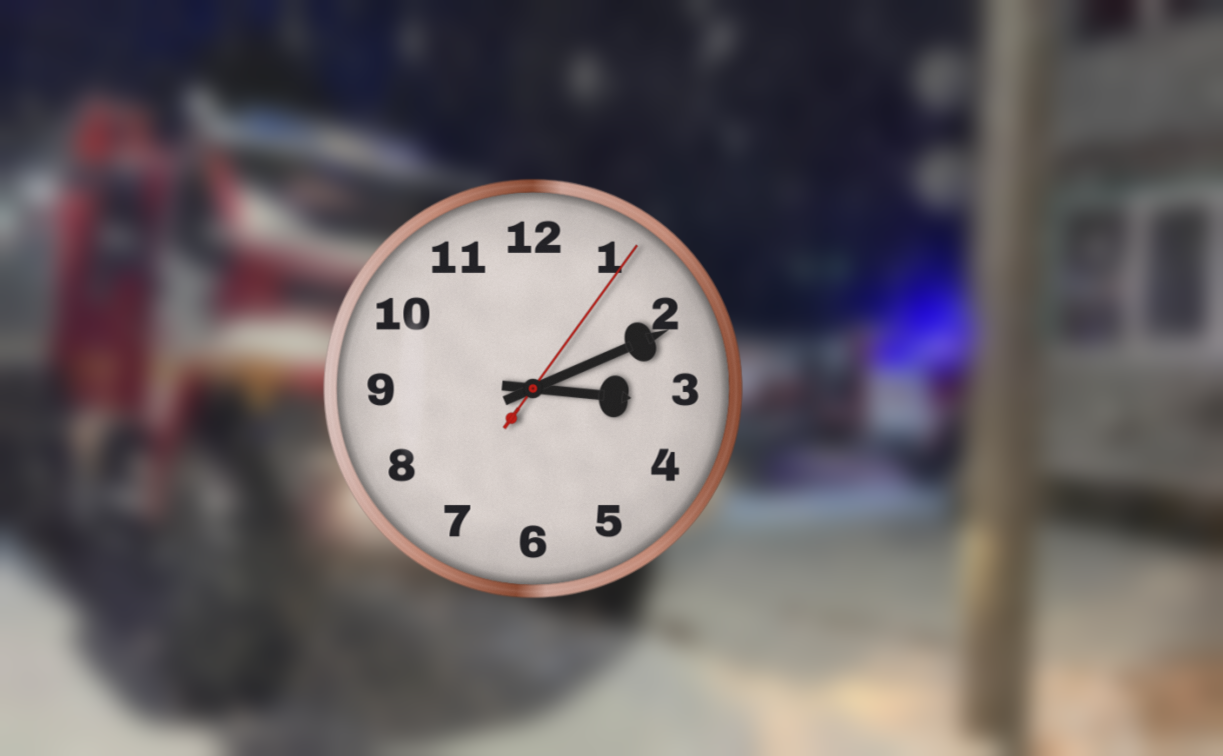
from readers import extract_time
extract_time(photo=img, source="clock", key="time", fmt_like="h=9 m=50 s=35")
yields h=3 m=11 s=6
